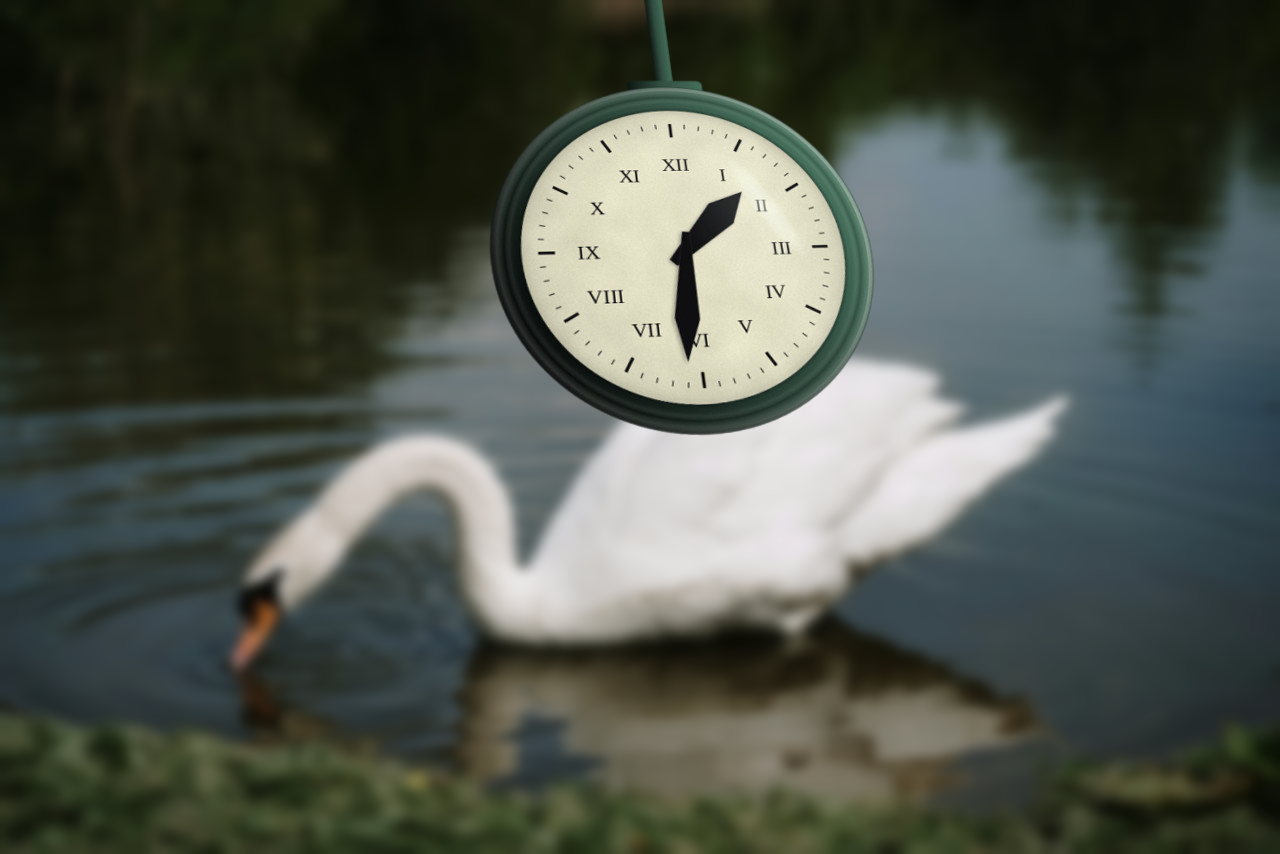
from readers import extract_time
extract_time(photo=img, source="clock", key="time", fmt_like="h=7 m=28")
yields h=1 m=31
